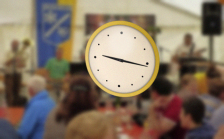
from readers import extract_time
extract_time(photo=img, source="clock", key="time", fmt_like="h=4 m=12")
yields h=9 m=16
